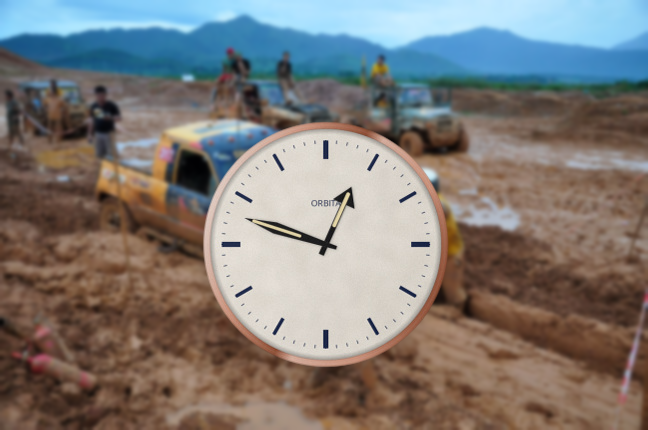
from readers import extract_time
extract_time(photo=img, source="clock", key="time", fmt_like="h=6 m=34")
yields h=12 m=48
